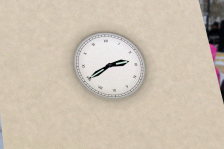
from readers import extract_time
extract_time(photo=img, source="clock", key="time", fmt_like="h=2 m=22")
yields h=2 m=40
